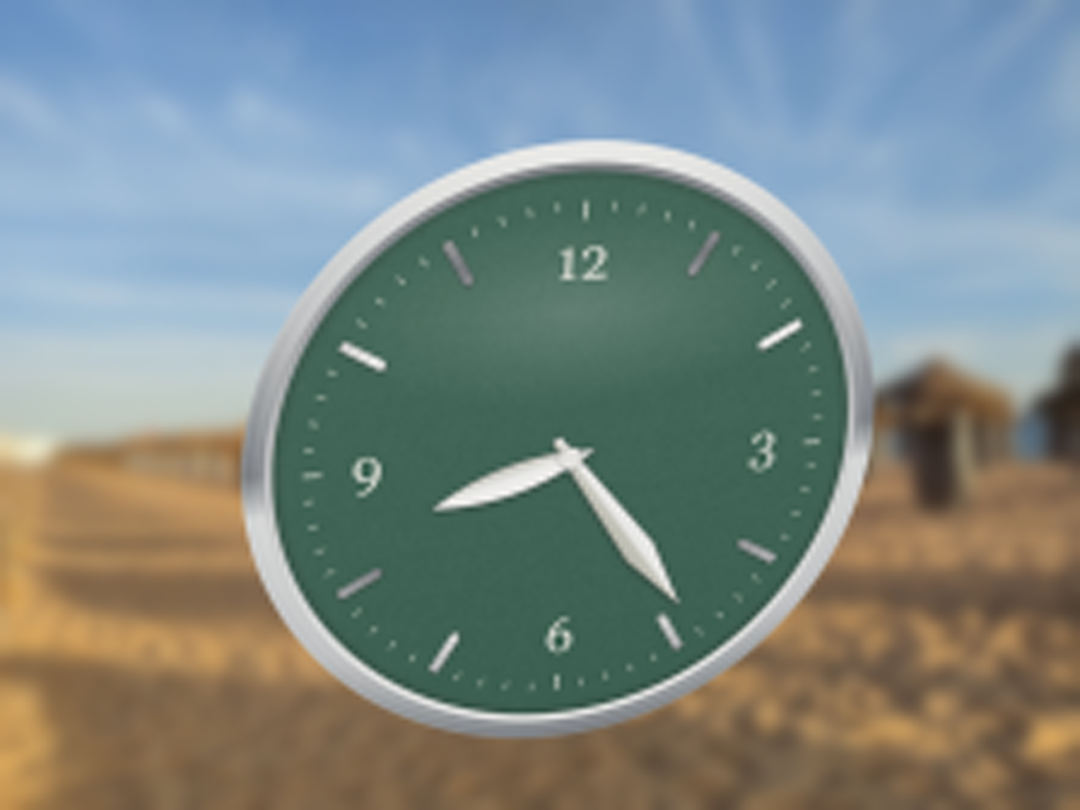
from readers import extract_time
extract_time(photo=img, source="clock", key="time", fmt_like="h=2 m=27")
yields h=8 m=24
